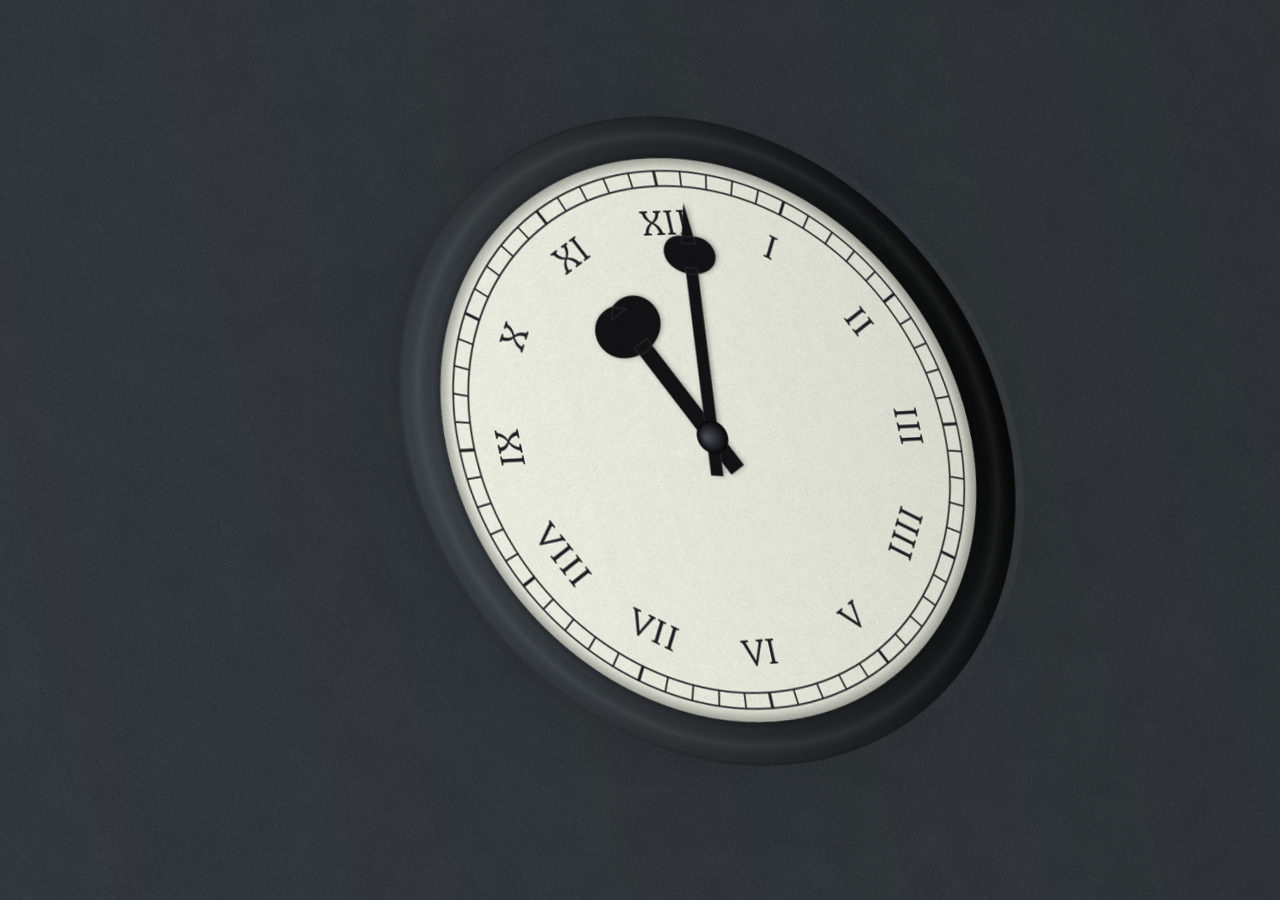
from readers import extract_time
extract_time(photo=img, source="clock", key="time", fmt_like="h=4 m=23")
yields h=11 m=1
